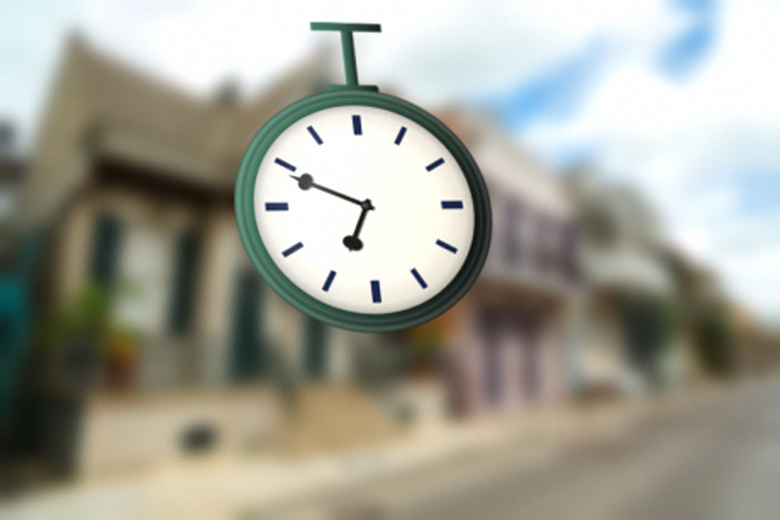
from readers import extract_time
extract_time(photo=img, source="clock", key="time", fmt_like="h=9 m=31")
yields h=6 m=49
